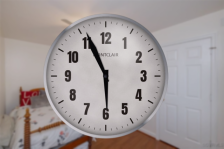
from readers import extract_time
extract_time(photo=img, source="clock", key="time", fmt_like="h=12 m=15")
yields h=5 m=56
